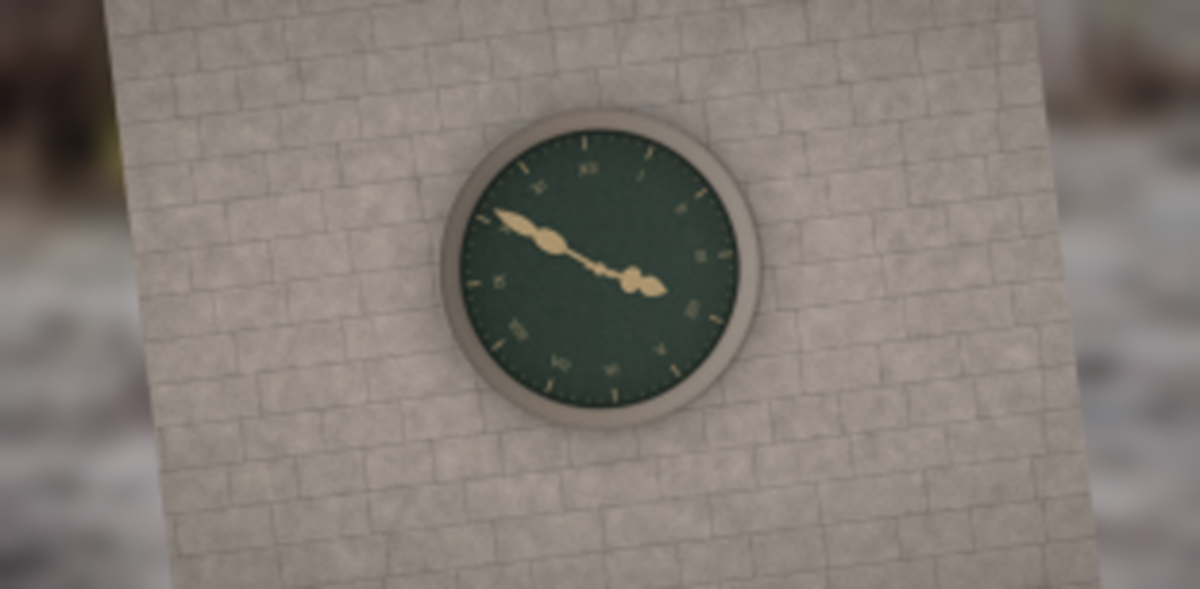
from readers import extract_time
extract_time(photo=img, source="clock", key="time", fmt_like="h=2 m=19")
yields h=3 m=51
